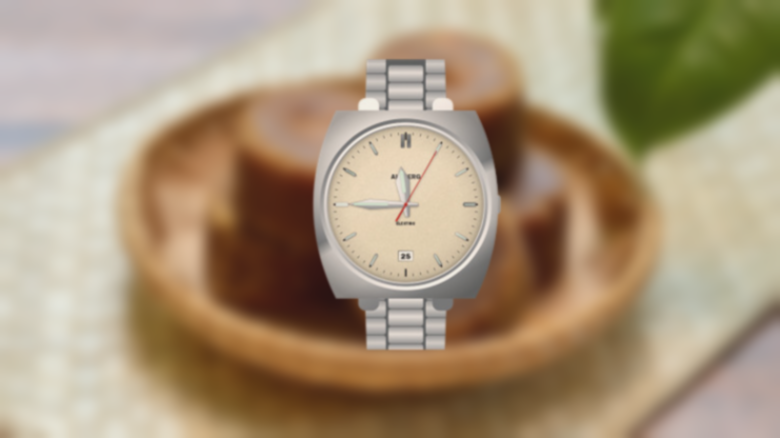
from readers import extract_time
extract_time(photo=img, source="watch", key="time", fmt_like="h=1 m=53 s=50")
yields h=11 m=45 s=5
